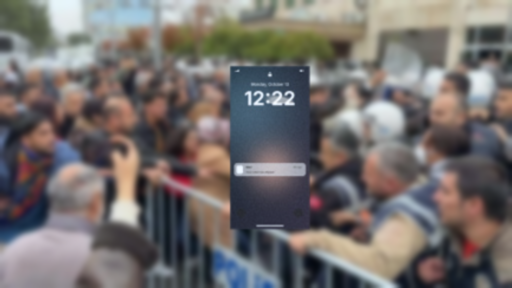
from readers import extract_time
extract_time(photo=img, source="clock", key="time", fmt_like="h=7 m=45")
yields h=12 m=22
